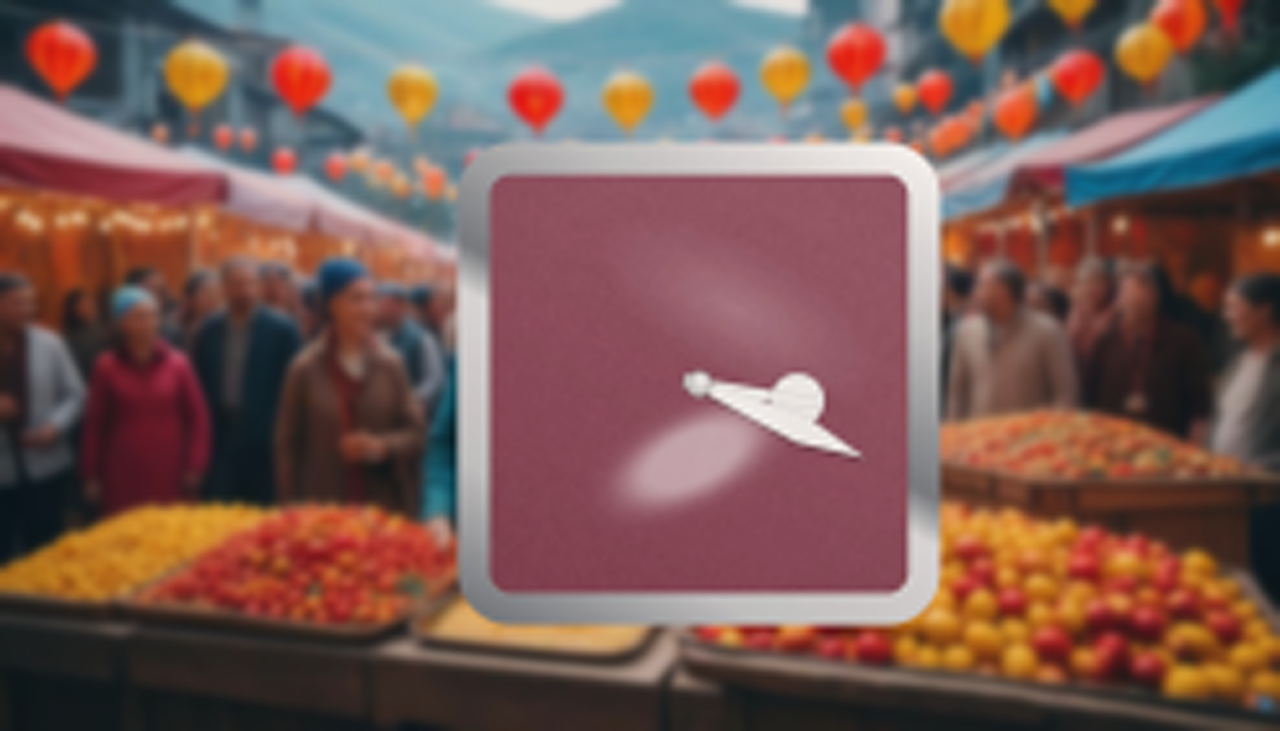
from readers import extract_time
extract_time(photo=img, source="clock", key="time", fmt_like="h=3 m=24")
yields h=3 m=19
